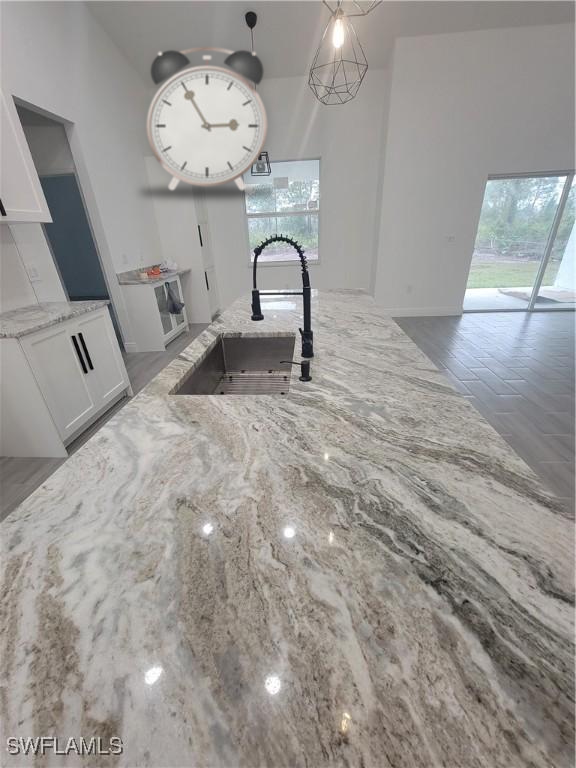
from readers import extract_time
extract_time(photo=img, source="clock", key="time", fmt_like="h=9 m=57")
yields h=2 m=55
